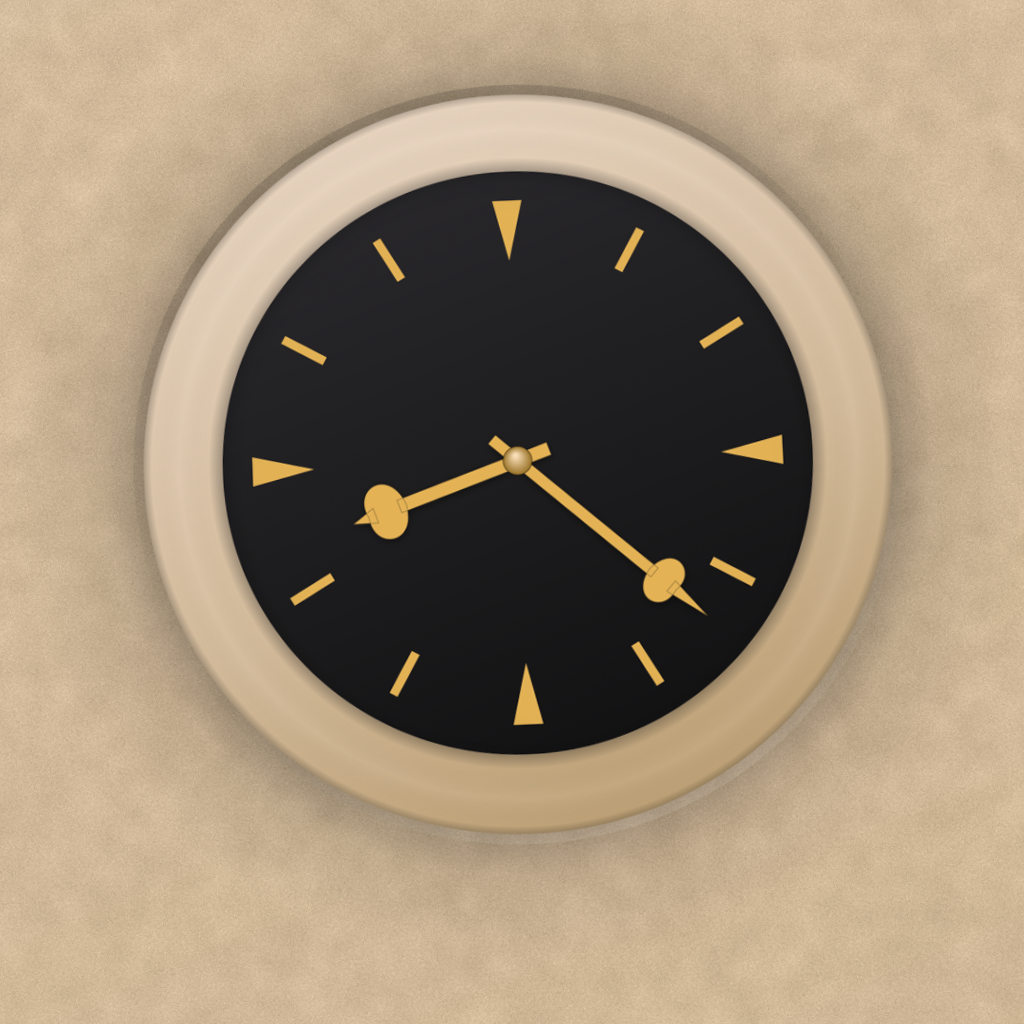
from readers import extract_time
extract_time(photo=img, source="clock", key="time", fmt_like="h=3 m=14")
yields h=8 m=22
